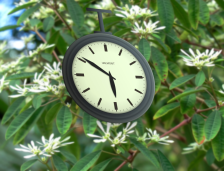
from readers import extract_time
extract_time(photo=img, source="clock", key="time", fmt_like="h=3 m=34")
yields h=5 m=51
